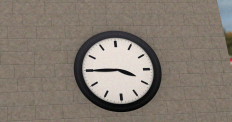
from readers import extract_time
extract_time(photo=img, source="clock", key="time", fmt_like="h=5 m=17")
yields h=3 m=45
